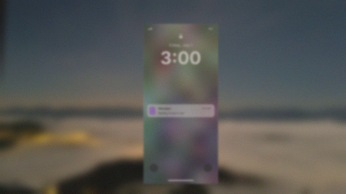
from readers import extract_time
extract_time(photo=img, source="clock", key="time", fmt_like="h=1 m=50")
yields h=3 m=0
